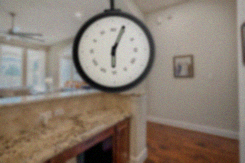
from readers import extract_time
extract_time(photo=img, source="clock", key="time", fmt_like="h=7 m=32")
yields h=6 m=4
